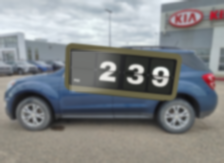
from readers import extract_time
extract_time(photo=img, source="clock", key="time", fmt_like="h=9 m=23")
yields h=2 m=39
